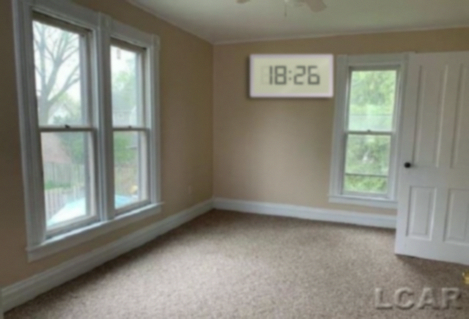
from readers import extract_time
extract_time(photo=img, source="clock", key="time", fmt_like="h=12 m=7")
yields h=18 m=26
